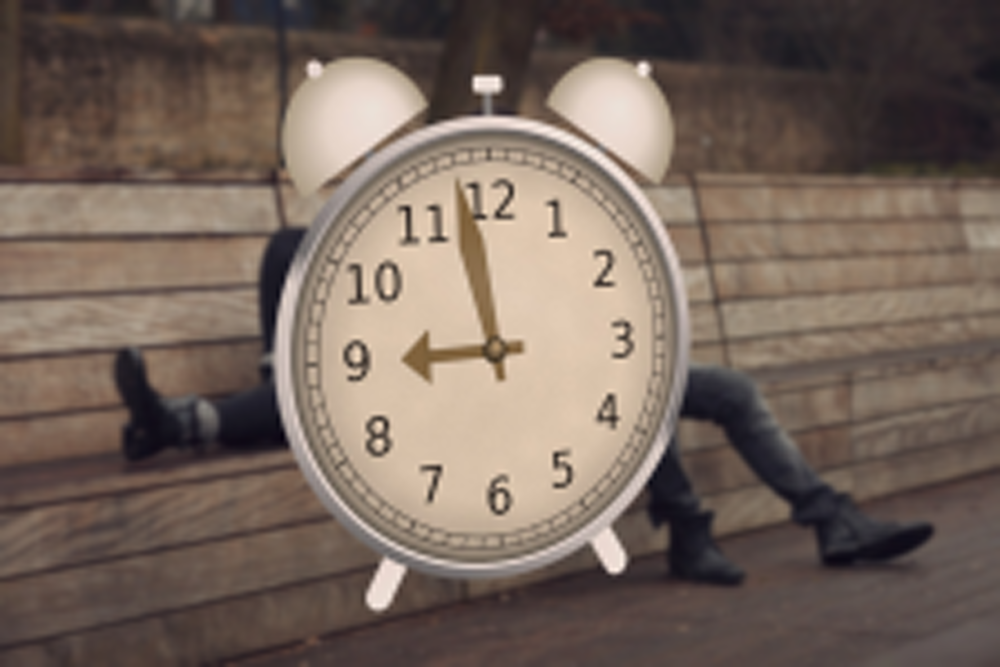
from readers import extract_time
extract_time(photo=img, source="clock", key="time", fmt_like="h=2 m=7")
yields h=8 m=58
